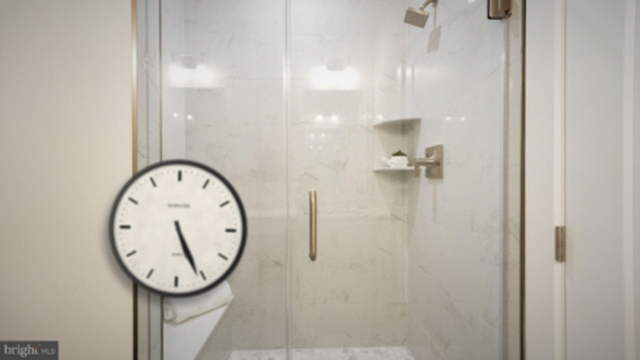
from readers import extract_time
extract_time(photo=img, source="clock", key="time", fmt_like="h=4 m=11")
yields h=5 m=26
